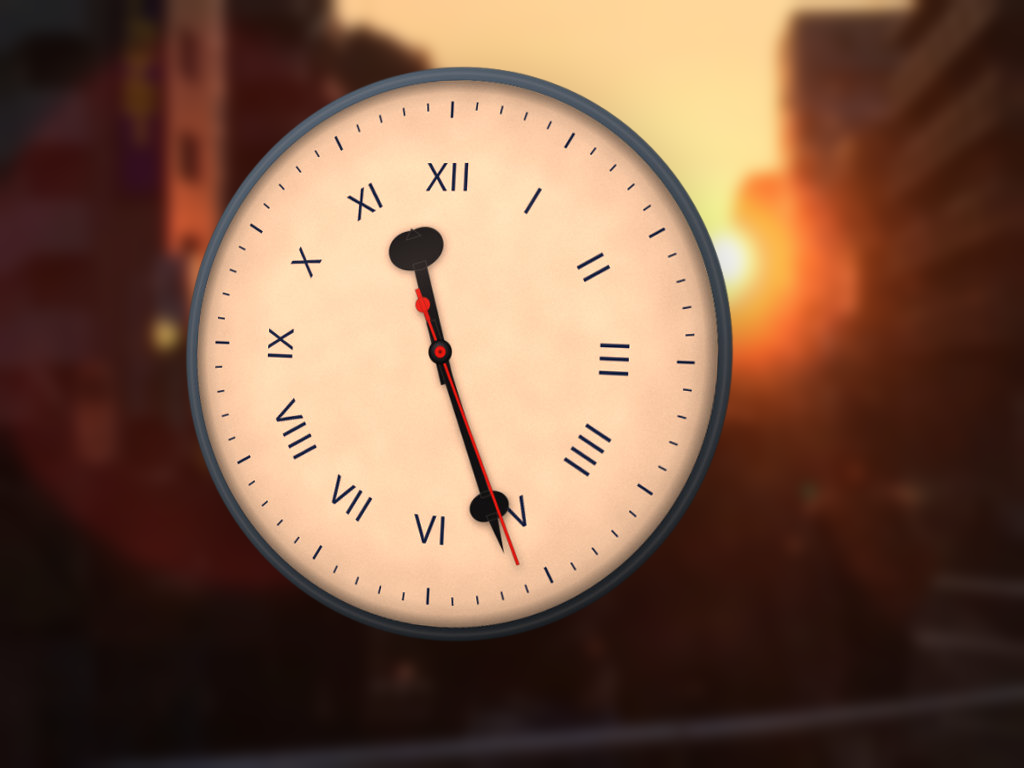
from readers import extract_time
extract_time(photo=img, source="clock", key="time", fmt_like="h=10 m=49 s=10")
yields h=11 m=26 s=26
